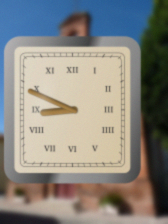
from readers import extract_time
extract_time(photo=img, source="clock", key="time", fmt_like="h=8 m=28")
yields h=8 m=49
